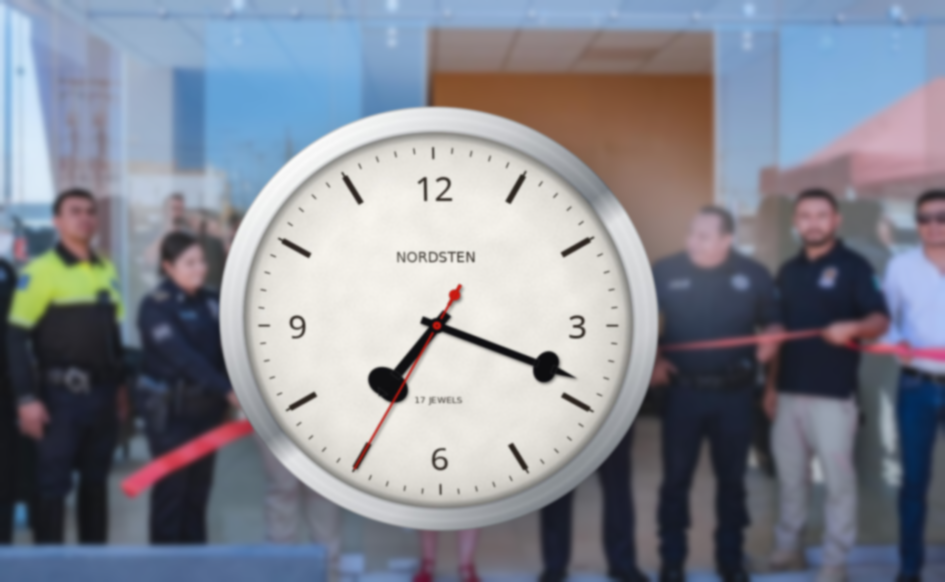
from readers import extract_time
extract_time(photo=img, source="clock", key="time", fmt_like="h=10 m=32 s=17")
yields h=7 m=18 s=35
